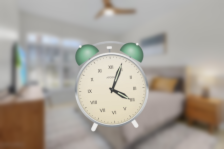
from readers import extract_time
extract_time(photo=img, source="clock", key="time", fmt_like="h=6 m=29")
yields h=4 m=4
